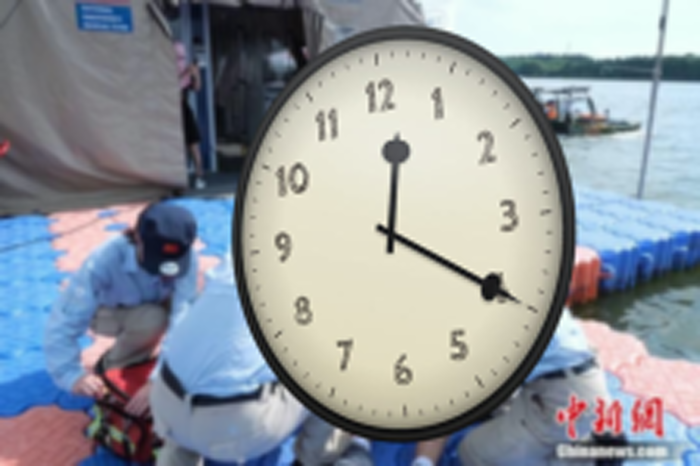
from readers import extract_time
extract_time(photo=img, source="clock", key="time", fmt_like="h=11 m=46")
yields h=12 m=20
